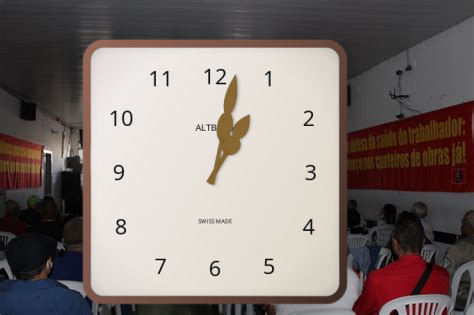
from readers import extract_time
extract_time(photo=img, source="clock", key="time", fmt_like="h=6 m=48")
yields h=1 m=2
